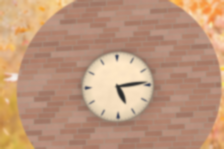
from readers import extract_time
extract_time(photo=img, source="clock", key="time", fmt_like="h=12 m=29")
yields h=5 m=14
